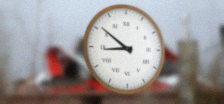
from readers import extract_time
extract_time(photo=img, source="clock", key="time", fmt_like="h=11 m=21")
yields h=8 m=51
